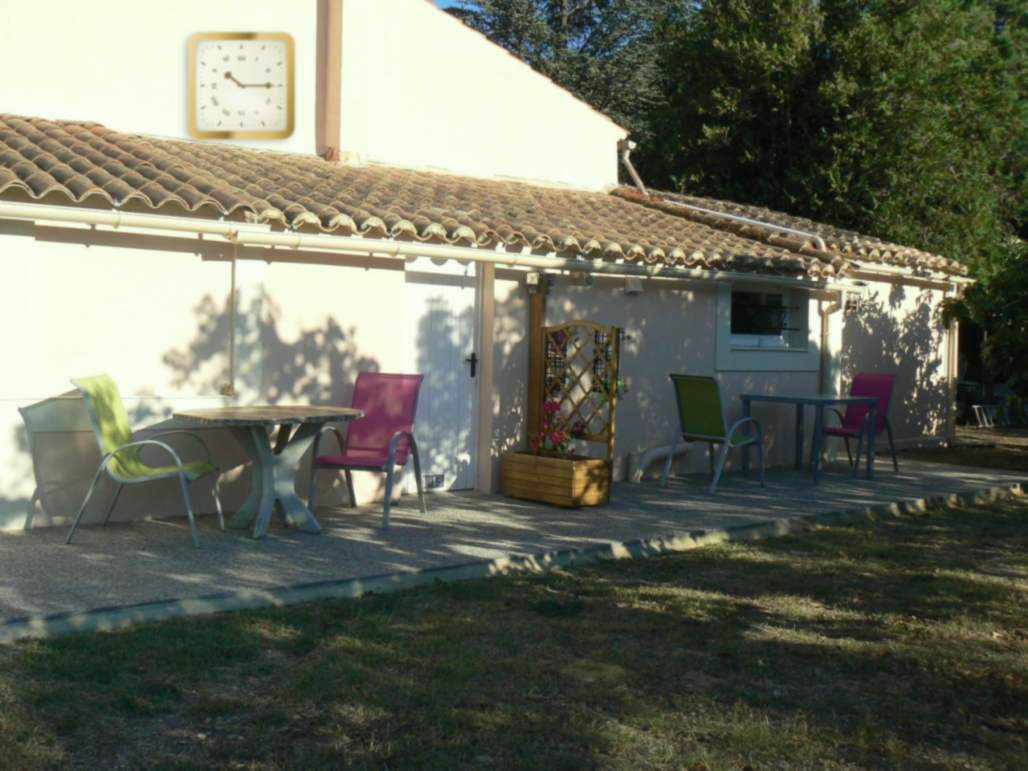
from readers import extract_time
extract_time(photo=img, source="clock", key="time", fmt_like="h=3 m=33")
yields h=10 m=15
